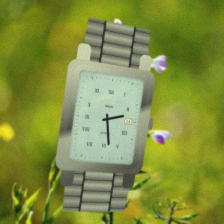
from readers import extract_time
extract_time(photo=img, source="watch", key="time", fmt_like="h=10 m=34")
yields h=2 m=28
